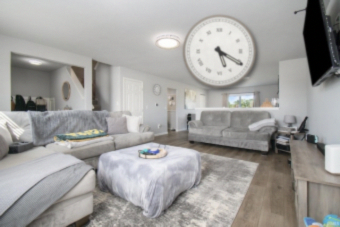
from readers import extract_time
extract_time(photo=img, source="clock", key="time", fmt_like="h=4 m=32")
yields h=5 m=20
